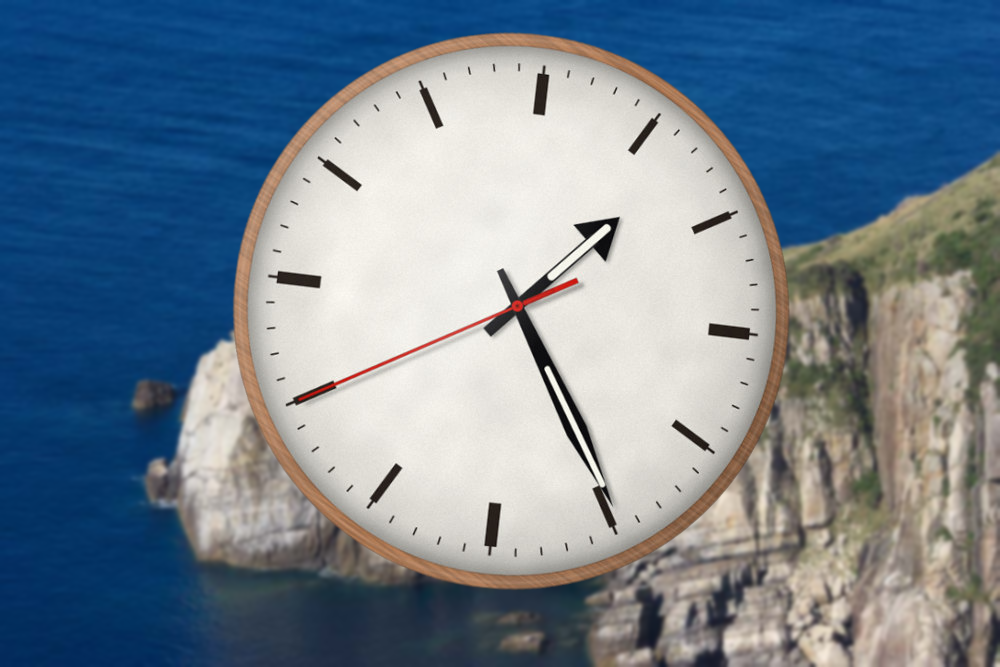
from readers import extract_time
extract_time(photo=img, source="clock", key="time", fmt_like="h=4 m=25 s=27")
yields h=1 m=24 s=40
